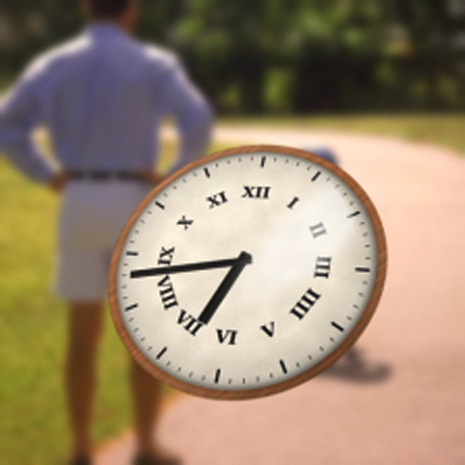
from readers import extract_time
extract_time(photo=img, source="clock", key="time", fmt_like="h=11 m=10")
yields h=6 m=43
